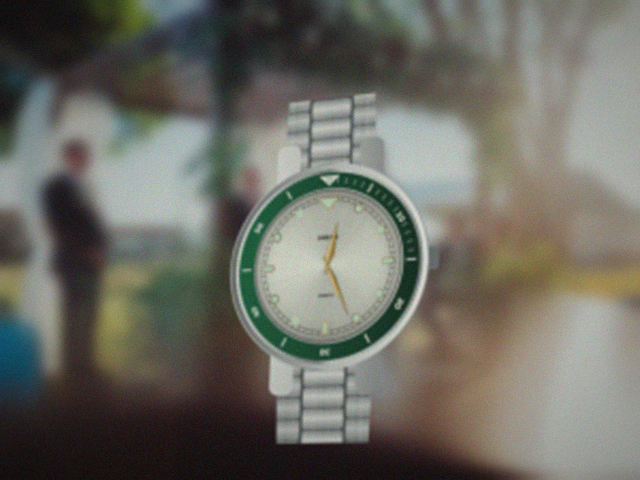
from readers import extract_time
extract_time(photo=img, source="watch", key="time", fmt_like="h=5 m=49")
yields h=12 m=26
